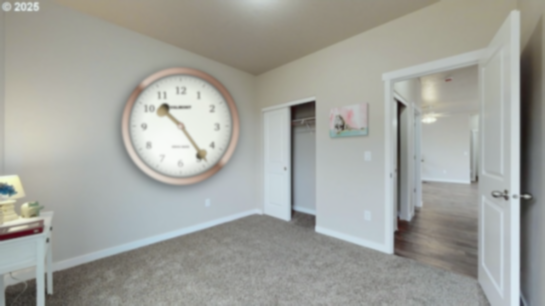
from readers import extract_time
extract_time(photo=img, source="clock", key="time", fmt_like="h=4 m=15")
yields h=10 m=24
